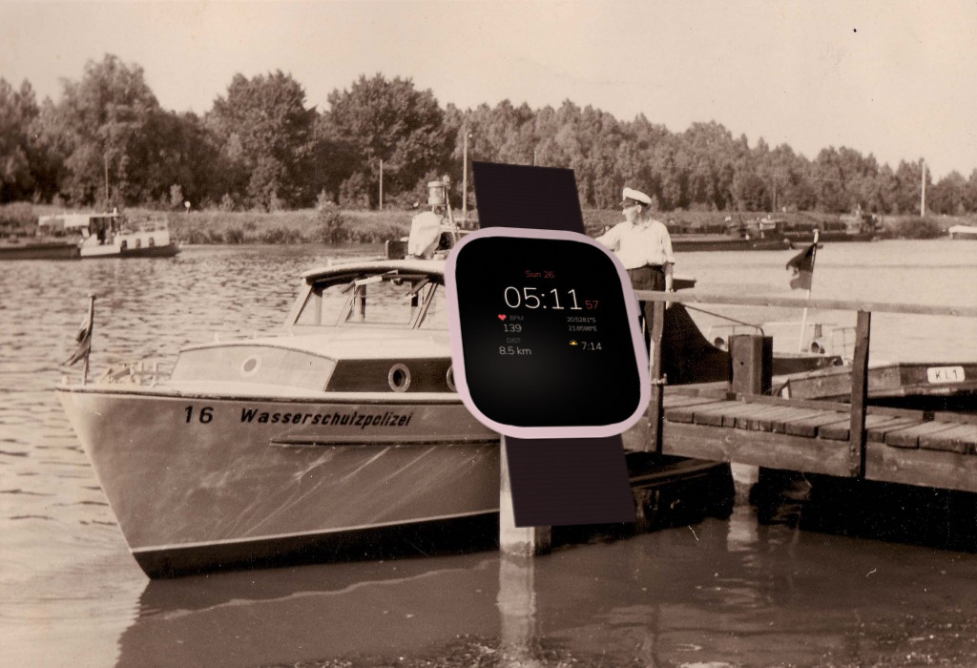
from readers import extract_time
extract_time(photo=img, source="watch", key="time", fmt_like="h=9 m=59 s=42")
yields h=5 m=11 s=57
